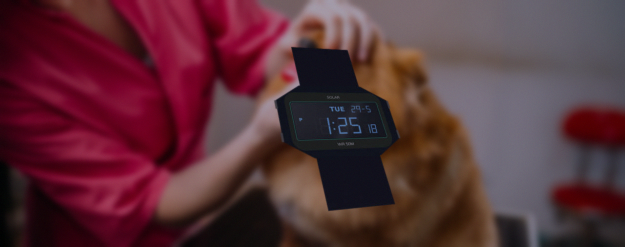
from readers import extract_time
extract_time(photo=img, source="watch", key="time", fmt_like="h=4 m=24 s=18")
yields h=1 m=25 s=18
